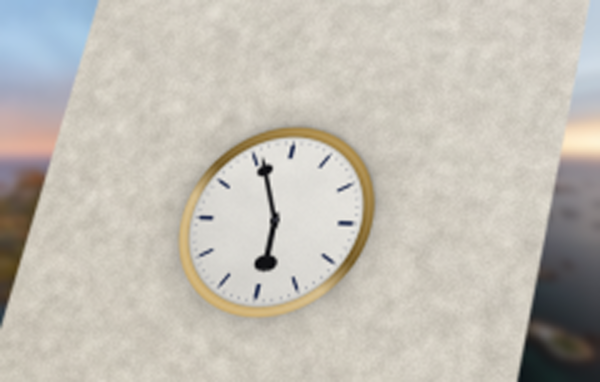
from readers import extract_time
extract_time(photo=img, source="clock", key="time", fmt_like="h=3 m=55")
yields h=5 m=56
